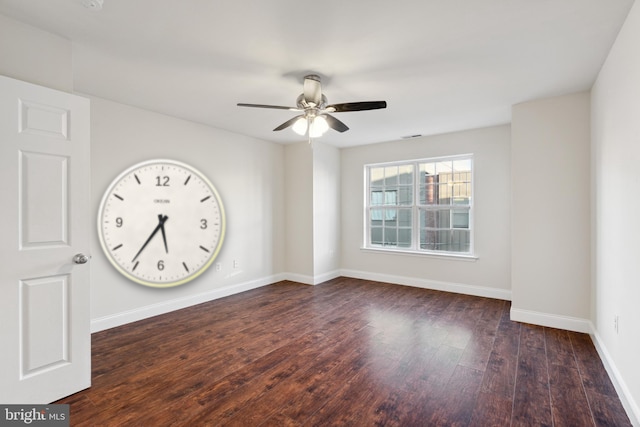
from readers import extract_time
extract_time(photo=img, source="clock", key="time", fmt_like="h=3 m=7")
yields h=5 m=36
